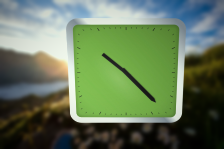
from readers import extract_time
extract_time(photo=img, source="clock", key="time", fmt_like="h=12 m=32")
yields h=10 m=23
